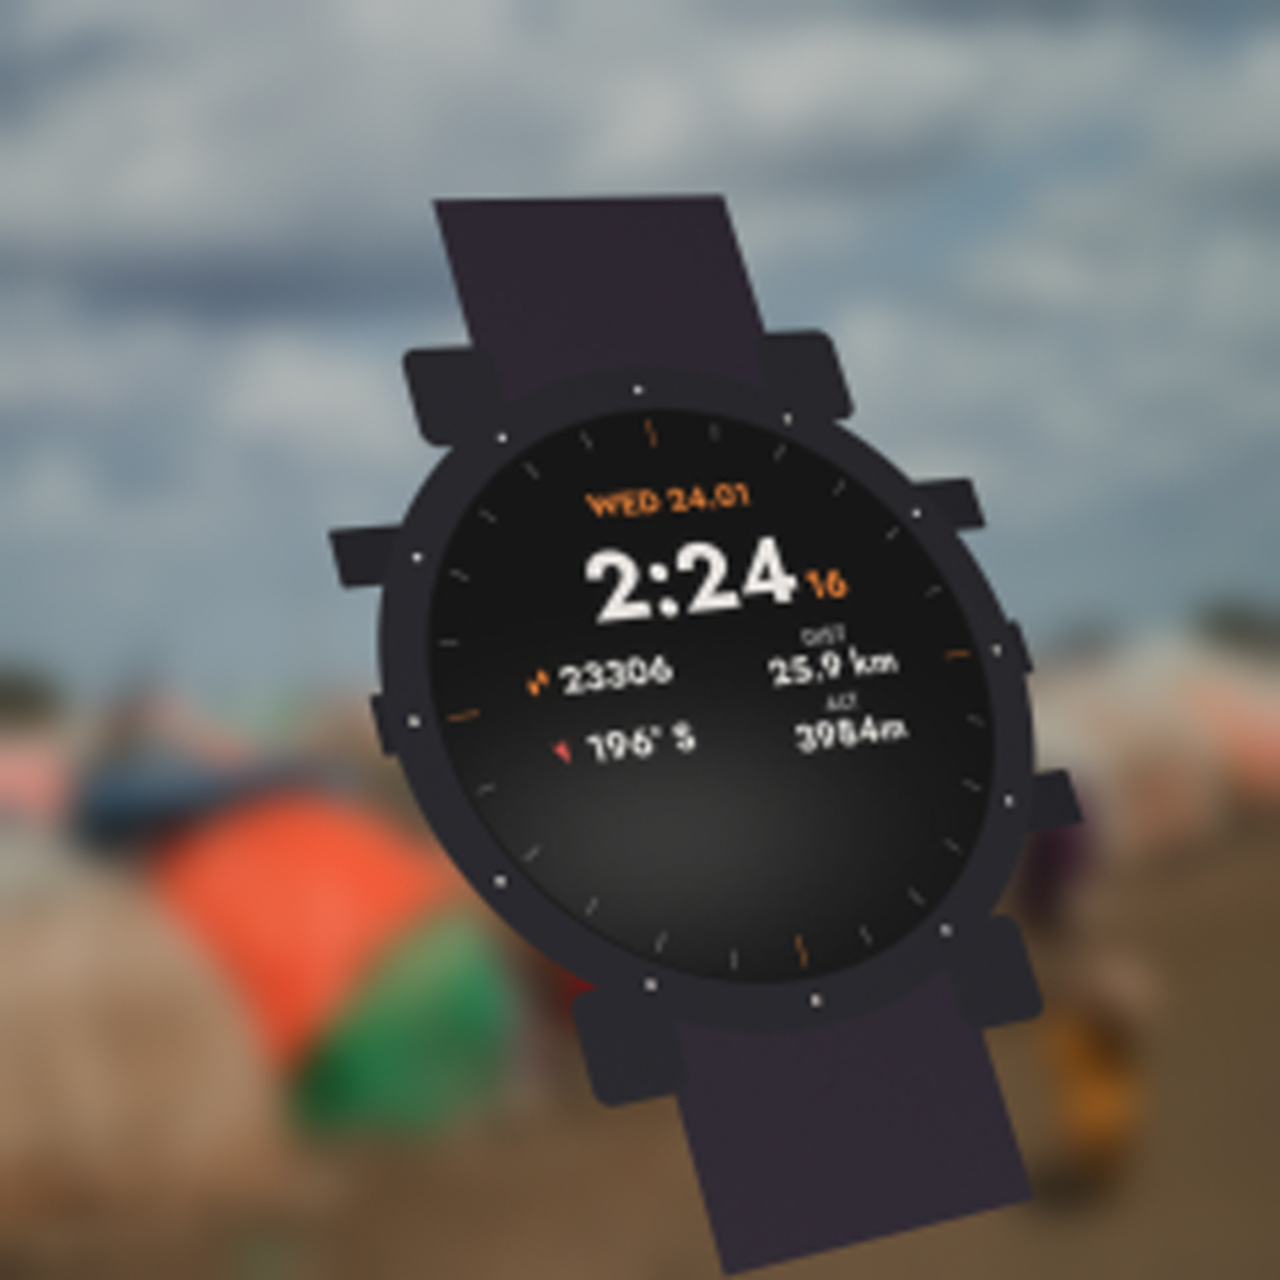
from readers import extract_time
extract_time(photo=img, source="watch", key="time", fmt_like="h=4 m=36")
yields h=2 m=24
